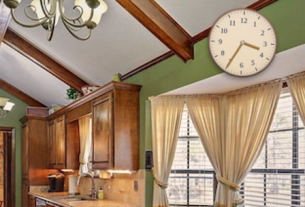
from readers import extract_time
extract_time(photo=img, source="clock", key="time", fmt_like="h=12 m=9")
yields h=3 m=35
